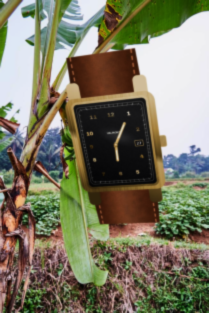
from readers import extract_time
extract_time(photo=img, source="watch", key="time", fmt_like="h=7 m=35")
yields h=6 m=5
